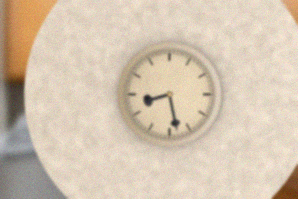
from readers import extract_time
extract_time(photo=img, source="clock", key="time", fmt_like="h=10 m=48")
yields h=8 m=28
